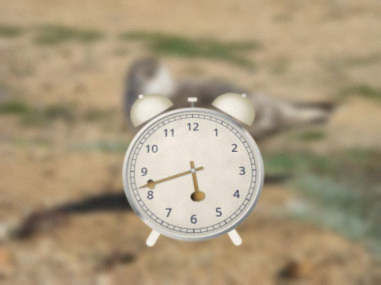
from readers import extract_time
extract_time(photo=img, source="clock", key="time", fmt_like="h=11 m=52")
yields h=5 m=42
